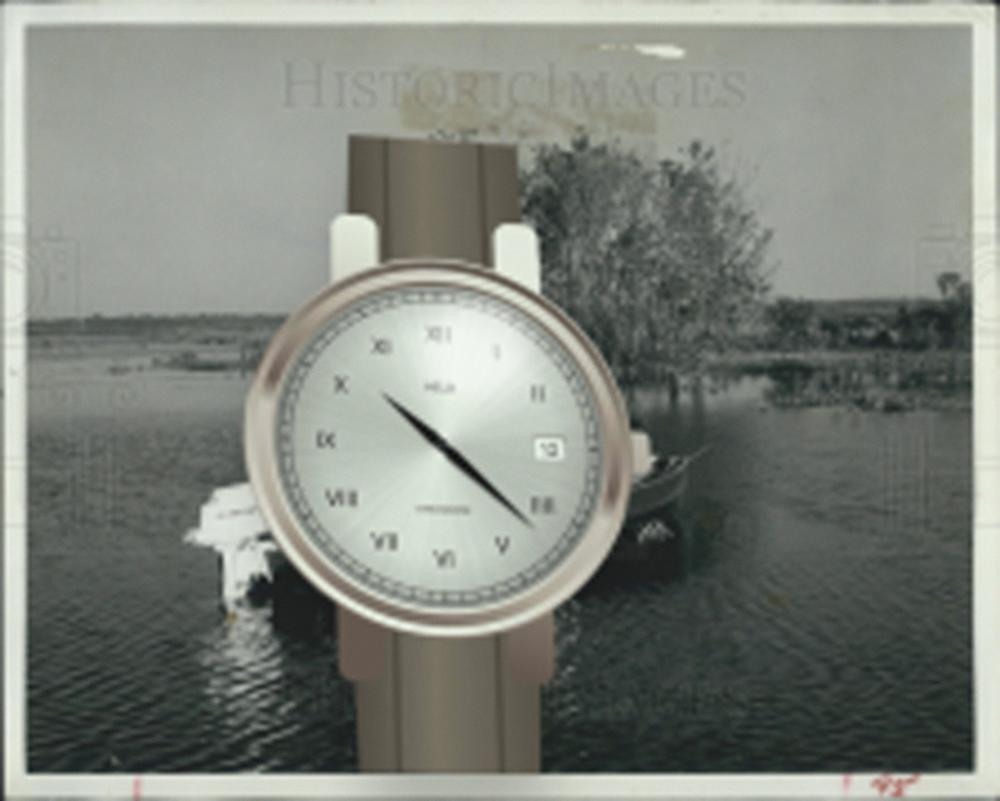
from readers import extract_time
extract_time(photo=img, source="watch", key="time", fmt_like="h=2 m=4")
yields h=10 m=22
